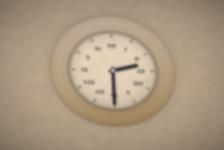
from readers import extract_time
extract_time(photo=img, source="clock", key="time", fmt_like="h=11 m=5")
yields h=2 m=30
